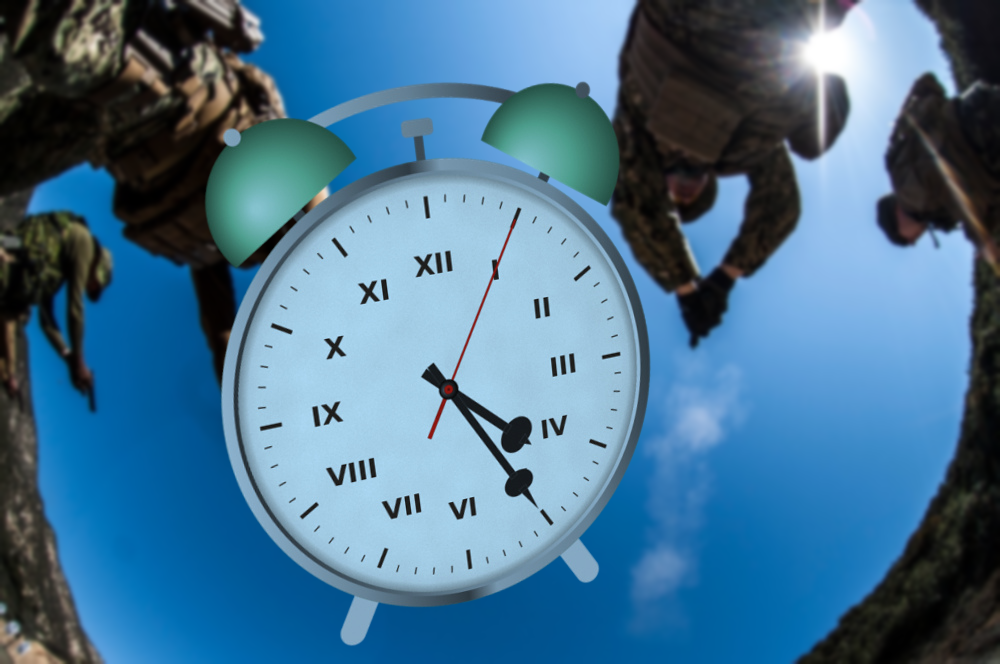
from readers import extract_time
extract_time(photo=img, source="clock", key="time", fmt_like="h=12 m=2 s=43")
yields h=4 m=25 s=5
